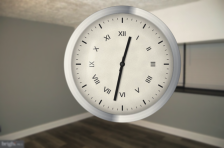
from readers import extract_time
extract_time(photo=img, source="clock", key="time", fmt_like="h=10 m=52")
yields h=12 m=32
